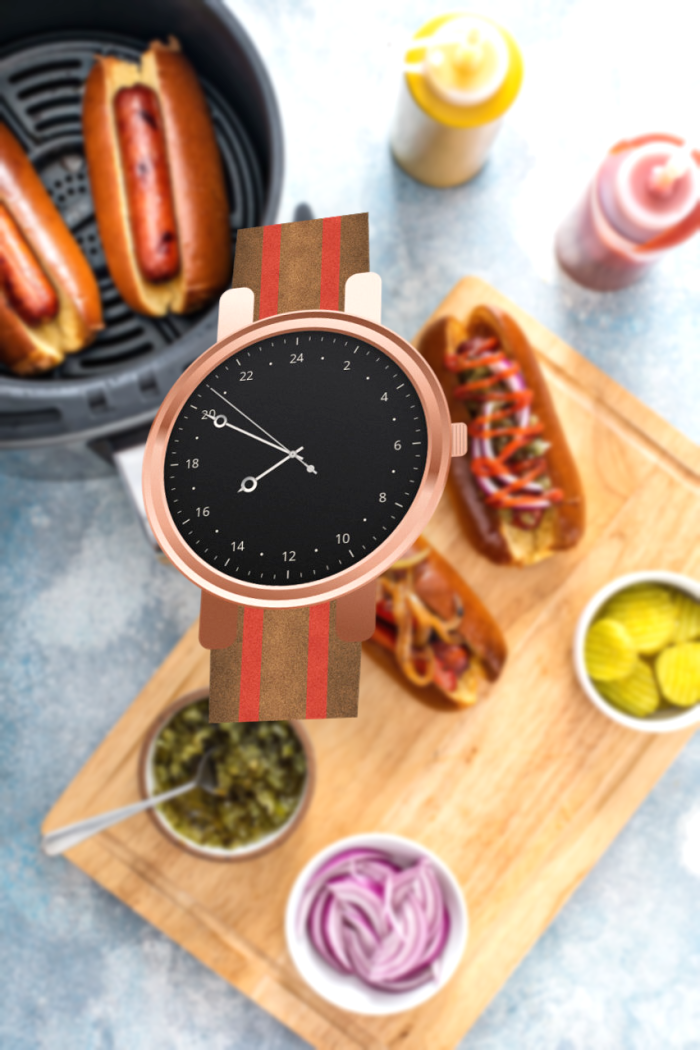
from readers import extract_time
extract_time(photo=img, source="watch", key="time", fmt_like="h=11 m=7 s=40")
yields h=15 m=49 s=52
